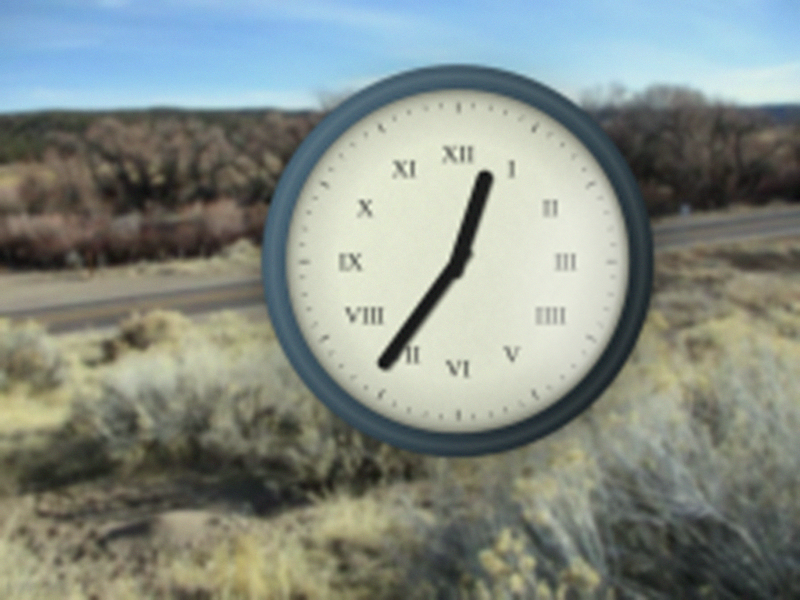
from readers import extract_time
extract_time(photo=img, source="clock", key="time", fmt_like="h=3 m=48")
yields h=12 m=36
